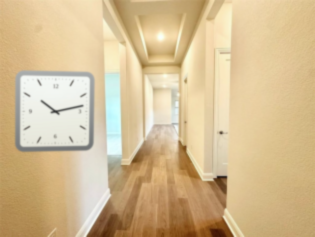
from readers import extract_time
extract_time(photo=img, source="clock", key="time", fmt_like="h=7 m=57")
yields h=10 m=13
